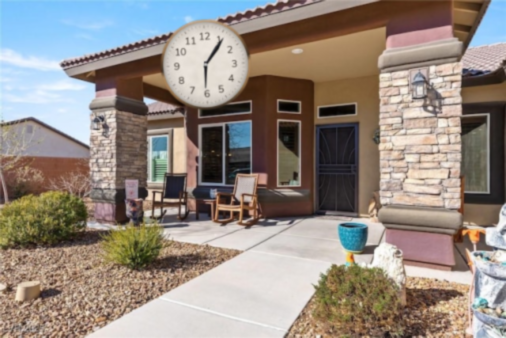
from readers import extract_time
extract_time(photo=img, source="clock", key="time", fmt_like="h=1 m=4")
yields h=6 m=6
